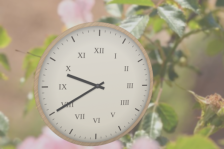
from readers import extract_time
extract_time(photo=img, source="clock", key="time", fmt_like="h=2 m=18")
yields h=9 m=40
